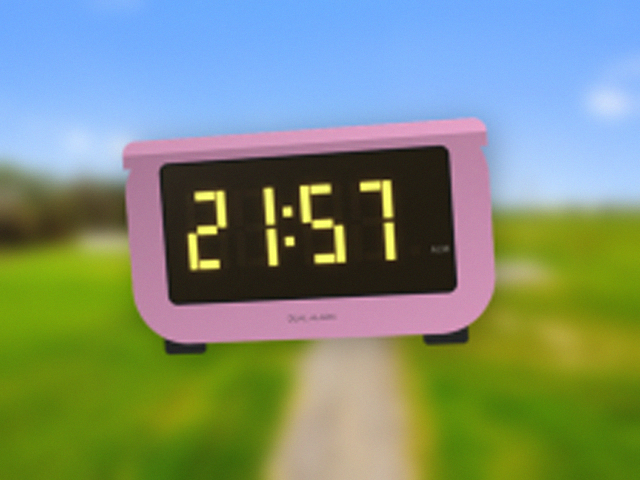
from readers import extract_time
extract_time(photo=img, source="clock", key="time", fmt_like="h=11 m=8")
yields h=21 m=57
